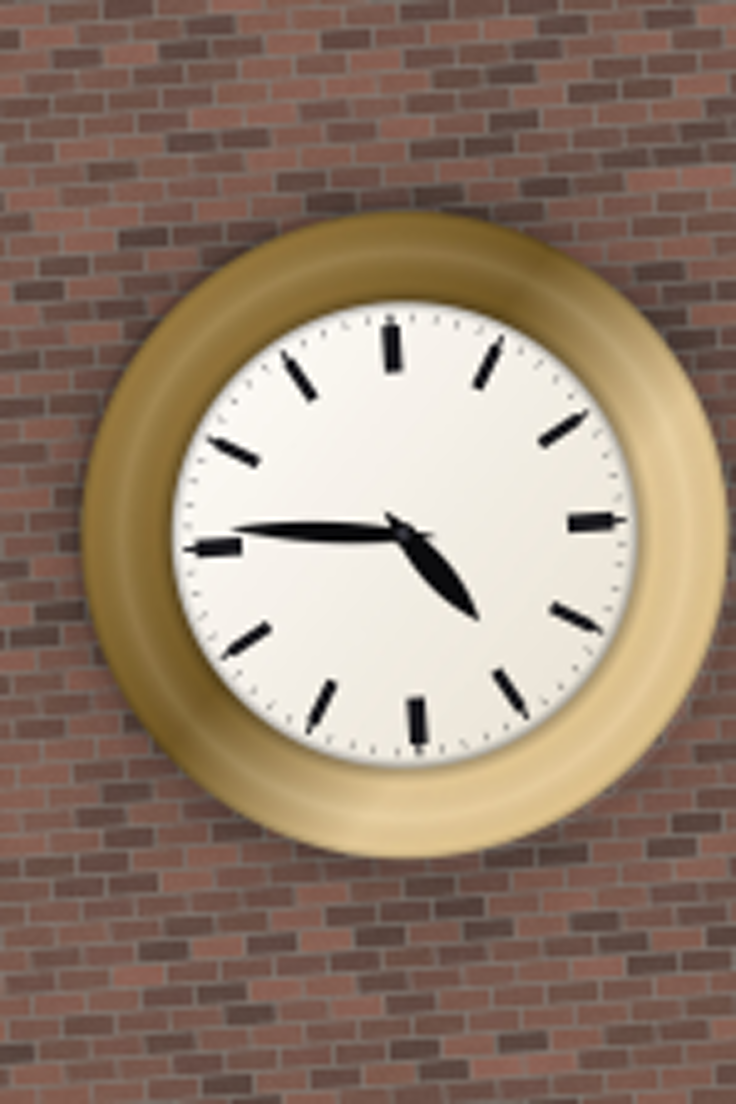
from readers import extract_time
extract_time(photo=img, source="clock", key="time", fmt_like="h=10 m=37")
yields h=4 m=46
